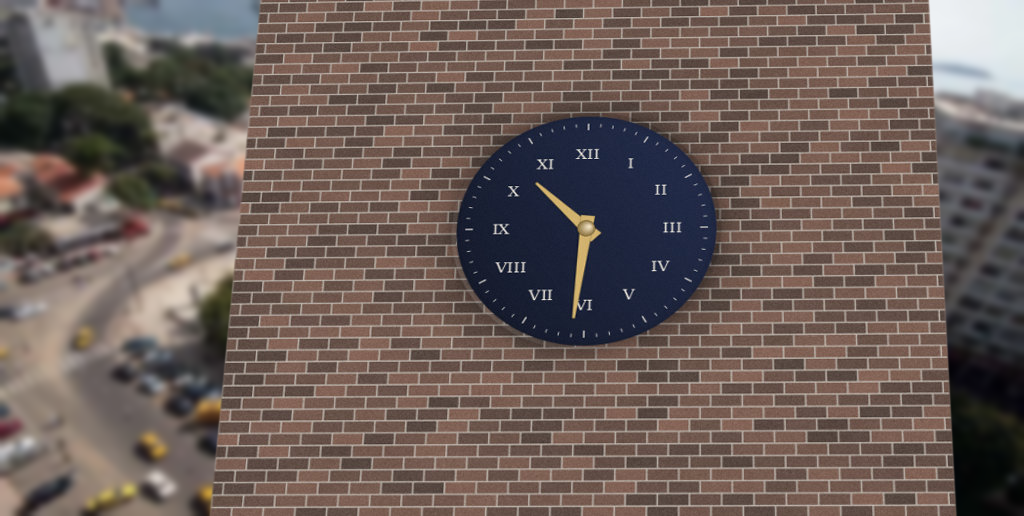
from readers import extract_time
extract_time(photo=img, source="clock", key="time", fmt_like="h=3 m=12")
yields h=10 m=31
